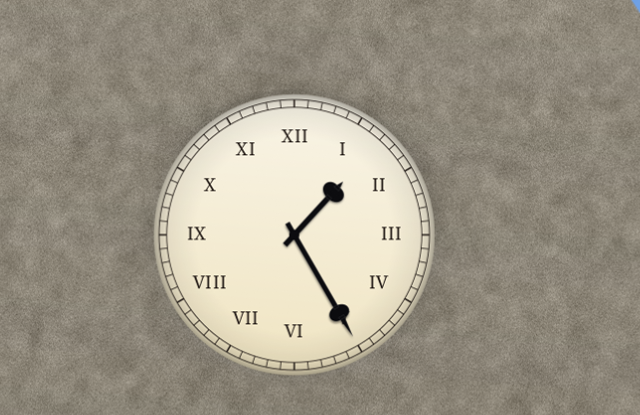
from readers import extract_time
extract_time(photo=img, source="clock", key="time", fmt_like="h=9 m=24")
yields h=1 m=25
